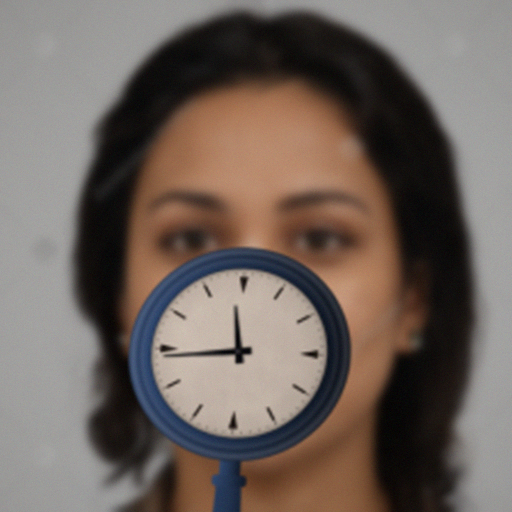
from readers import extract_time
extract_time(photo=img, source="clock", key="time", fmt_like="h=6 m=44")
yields h=11 m=44
